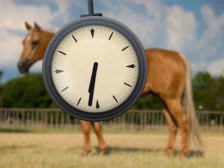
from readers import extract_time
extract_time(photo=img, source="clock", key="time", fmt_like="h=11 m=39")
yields h=6 m=32
